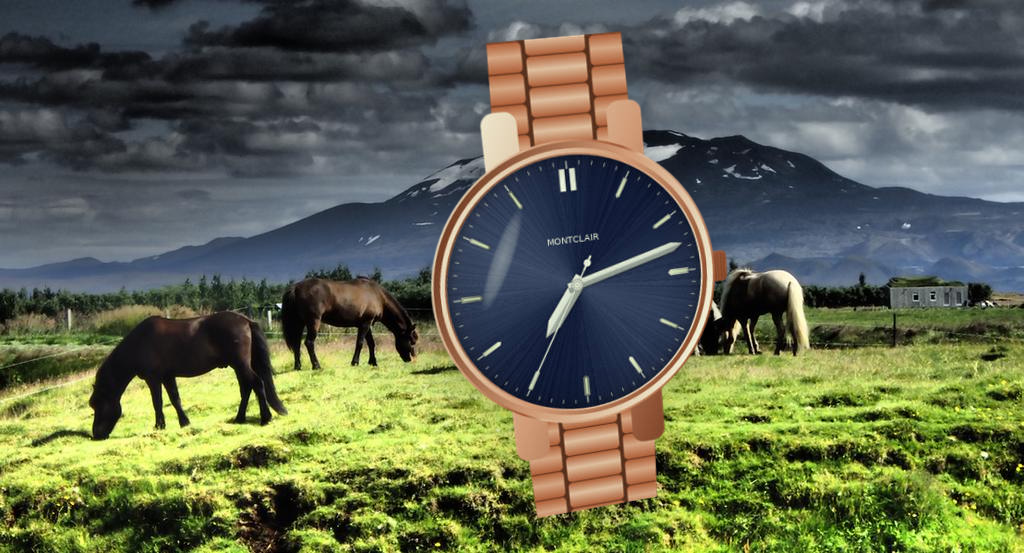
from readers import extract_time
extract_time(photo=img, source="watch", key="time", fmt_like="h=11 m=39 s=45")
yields h=7 m=12 s=35
